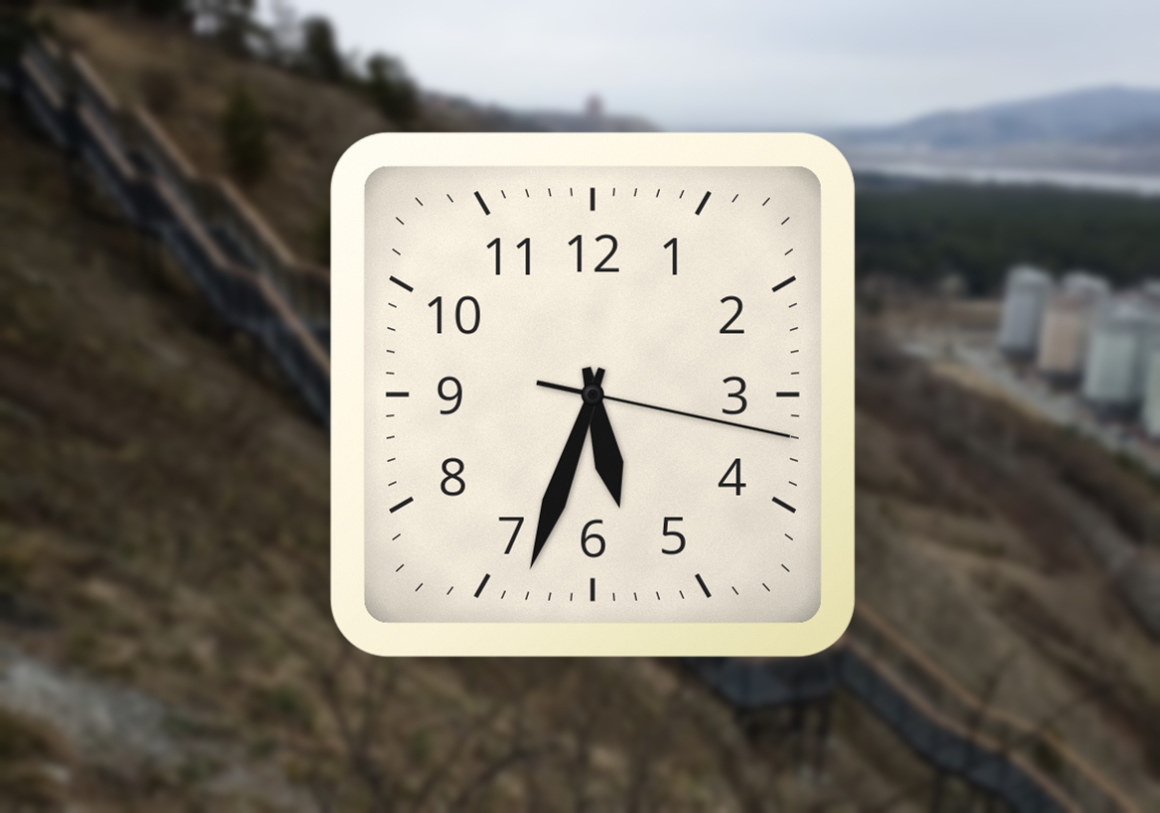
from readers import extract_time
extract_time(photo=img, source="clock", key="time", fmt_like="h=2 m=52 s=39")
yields h=5 m=33 s=17
